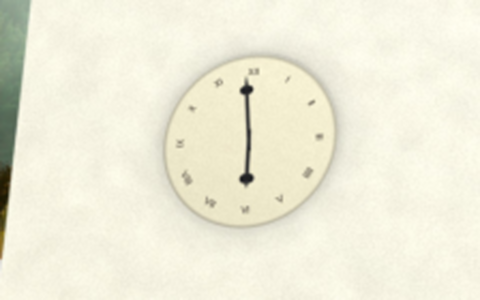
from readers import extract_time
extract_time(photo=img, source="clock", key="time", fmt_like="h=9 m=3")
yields h=5 m=59
